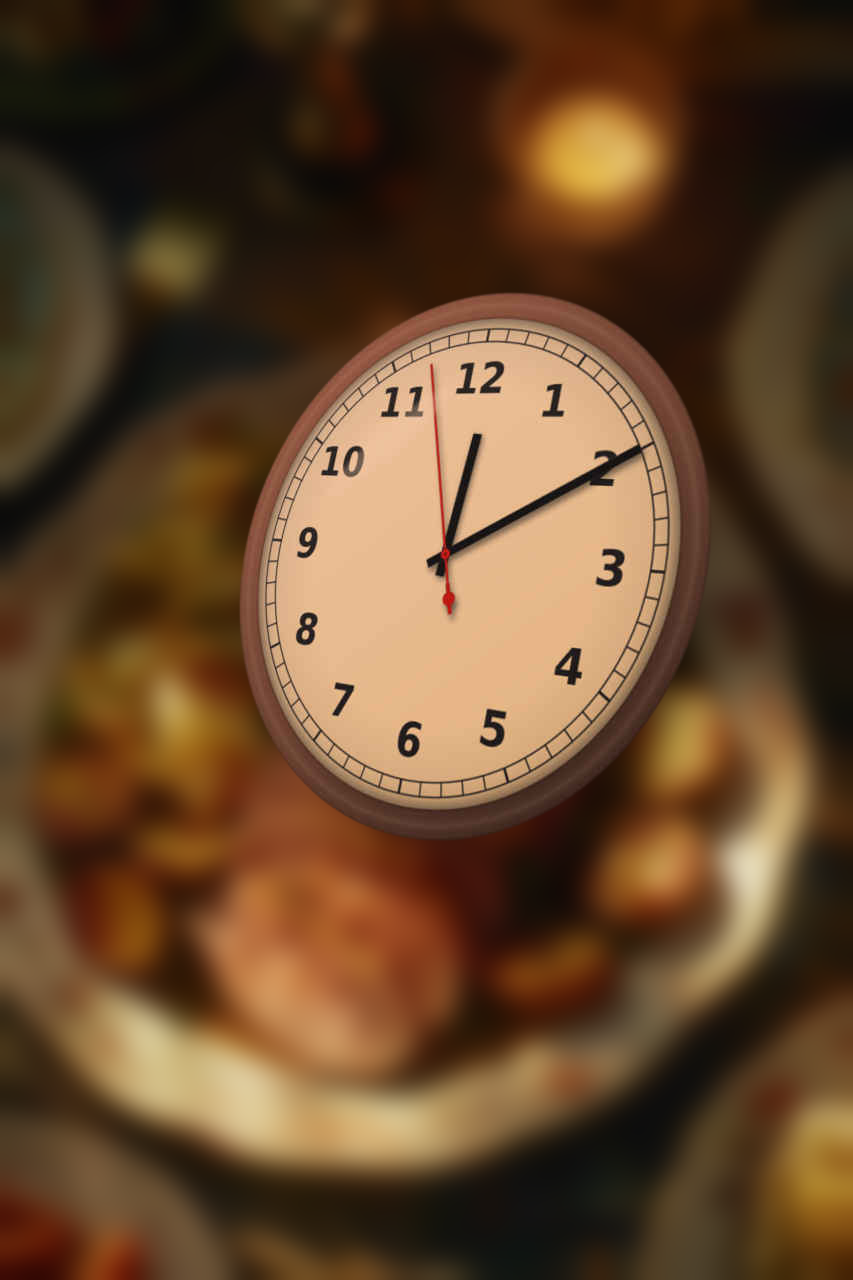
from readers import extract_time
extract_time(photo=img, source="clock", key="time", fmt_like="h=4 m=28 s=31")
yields h=12 m=9 s=57
